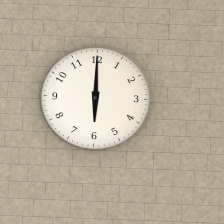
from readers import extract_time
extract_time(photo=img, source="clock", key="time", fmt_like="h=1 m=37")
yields h=6 m=0
